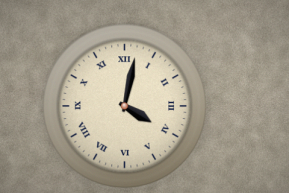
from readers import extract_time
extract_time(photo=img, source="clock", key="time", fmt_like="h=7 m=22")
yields h=4 m=2
